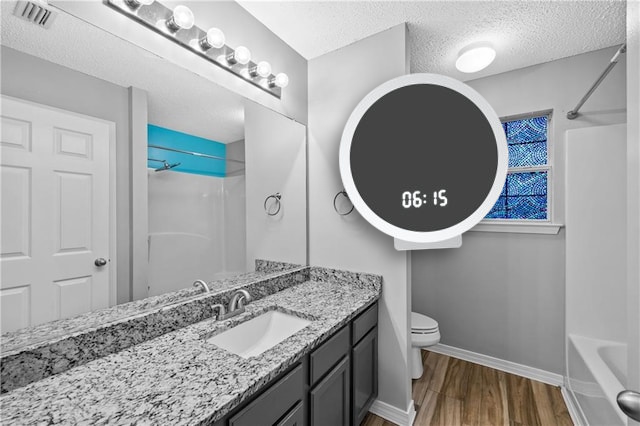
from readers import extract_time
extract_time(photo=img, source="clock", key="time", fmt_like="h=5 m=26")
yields h=6 m=15
